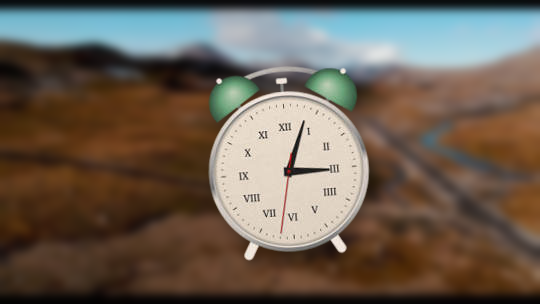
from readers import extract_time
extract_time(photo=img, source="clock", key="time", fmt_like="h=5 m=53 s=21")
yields h=3 m=3 s=32
